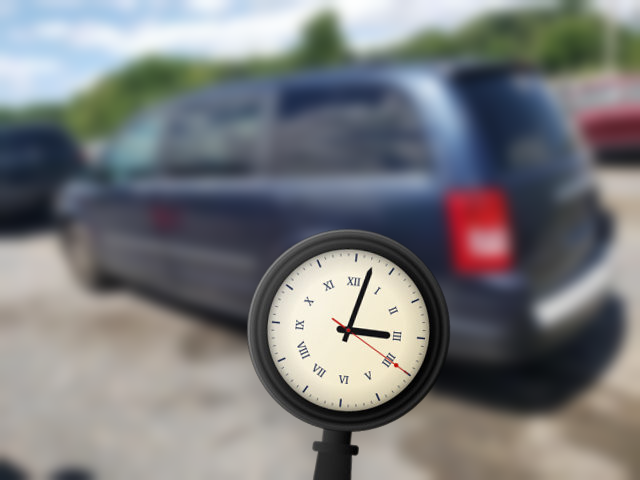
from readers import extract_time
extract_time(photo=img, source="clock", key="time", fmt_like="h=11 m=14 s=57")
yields h=3 m=2 s=20
